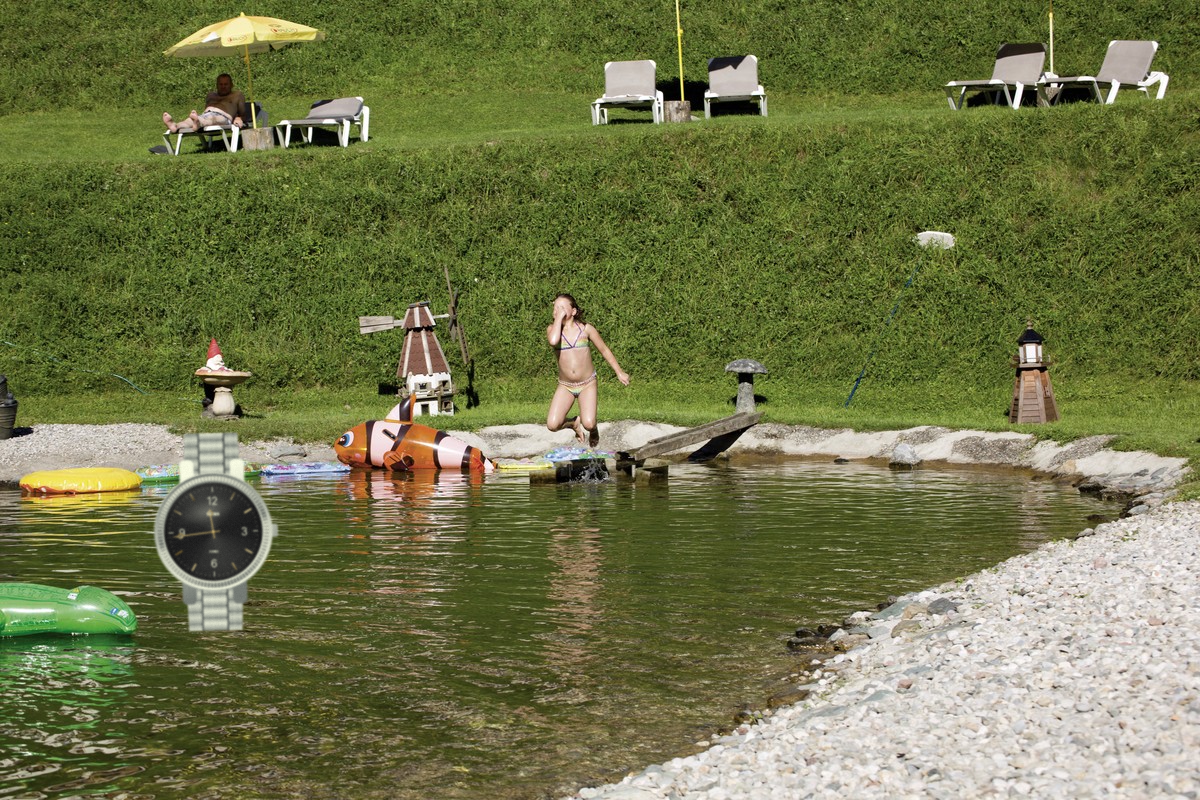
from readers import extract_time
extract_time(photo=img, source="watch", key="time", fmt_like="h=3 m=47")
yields h=11 m=44
